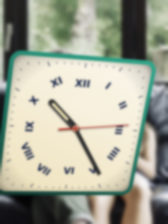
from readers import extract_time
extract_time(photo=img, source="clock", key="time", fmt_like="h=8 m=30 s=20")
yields h=10 m=24 s=14
